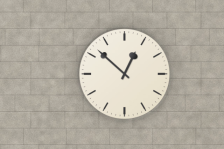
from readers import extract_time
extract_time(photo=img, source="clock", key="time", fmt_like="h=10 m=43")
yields h=12 m=52
